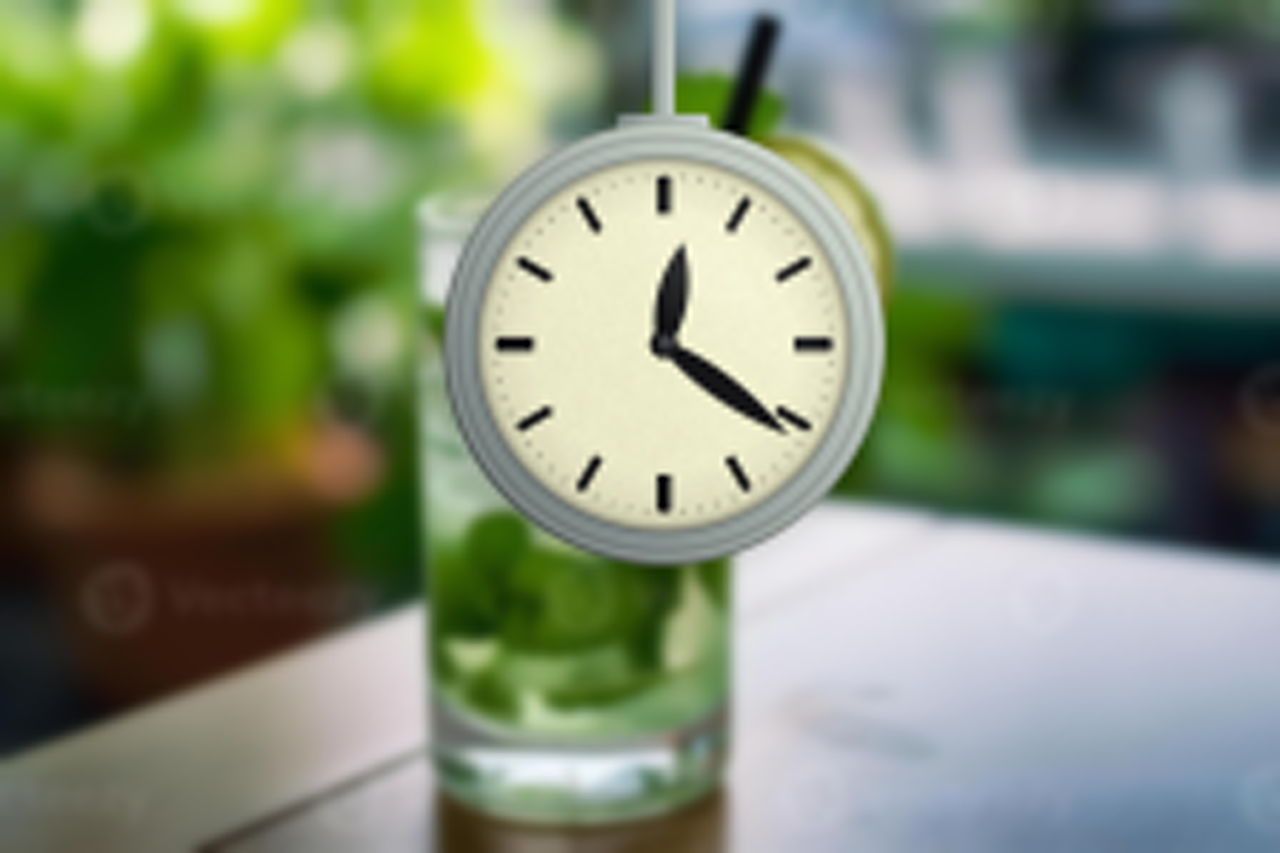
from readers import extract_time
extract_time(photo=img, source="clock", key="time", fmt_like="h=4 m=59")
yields h=12 m=21
